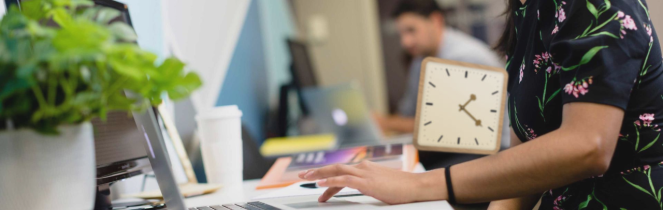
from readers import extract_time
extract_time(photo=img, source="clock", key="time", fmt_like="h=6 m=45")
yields h=1 m=21
